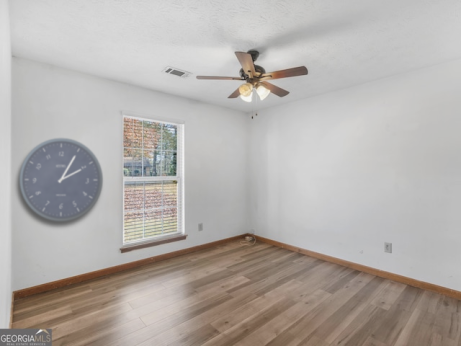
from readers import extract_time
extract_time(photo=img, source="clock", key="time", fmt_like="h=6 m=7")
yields h=2 m=5
